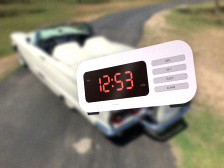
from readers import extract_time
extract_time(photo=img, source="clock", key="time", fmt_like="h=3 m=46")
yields h=12 m=53
